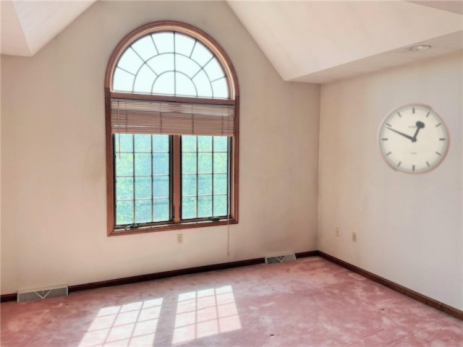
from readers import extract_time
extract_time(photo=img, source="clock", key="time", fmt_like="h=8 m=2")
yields h=12 m=49
